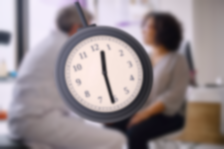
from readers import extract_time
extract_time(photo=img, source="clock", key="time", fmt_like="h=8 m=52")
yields h=12 m=31
